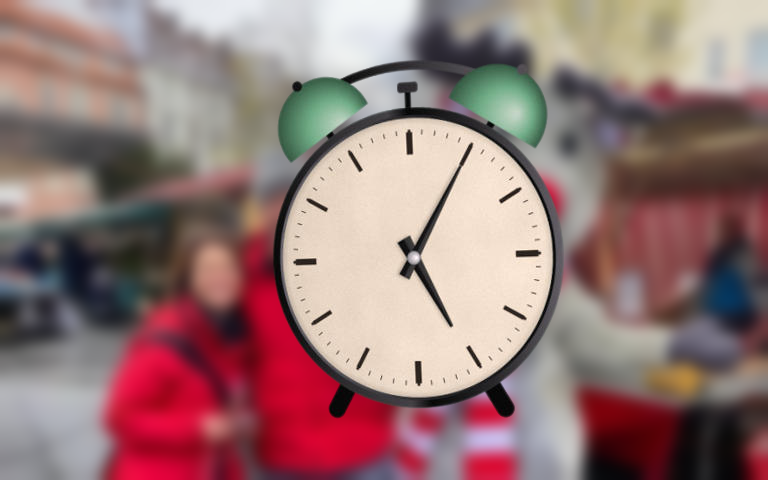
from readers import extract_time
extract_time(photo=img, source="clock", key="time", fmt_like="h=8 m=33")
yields h=5 m=5
